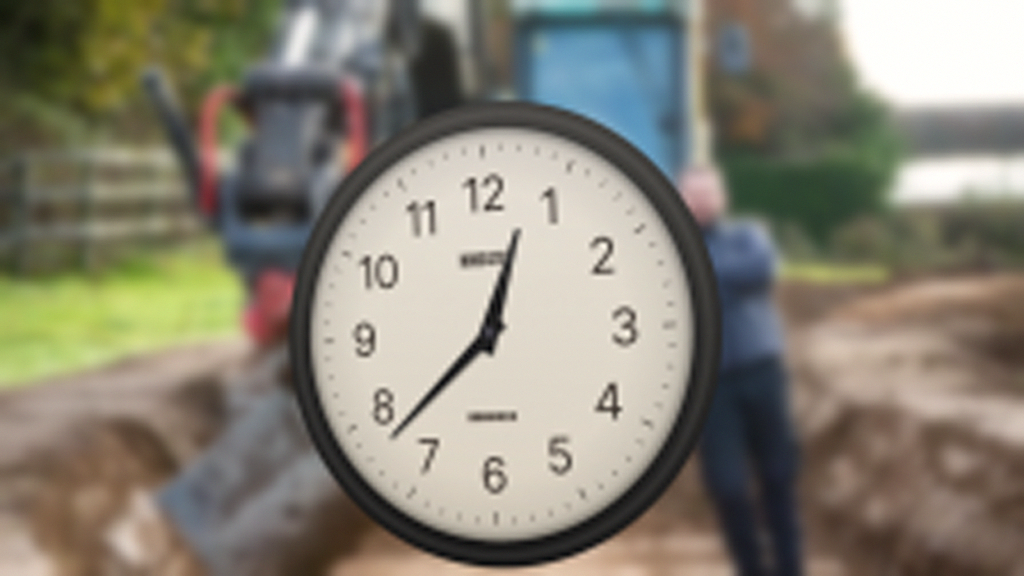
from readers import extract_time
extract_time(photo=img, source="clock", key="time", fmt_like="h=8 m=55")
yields h=12 m=38
